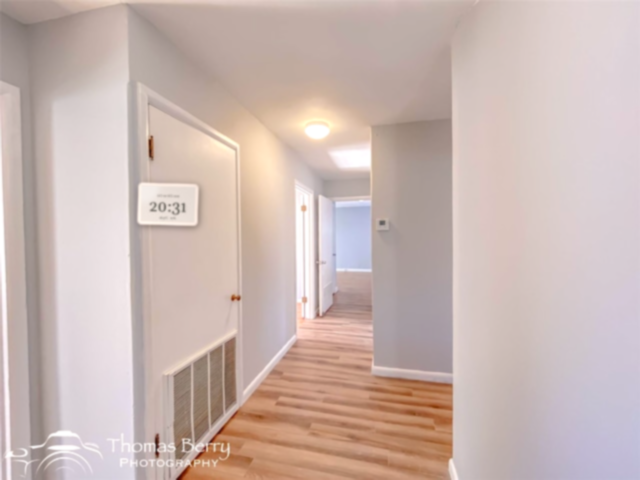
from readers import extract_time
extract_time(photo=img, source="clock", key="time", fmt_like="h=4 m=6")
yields h=20 m=31
